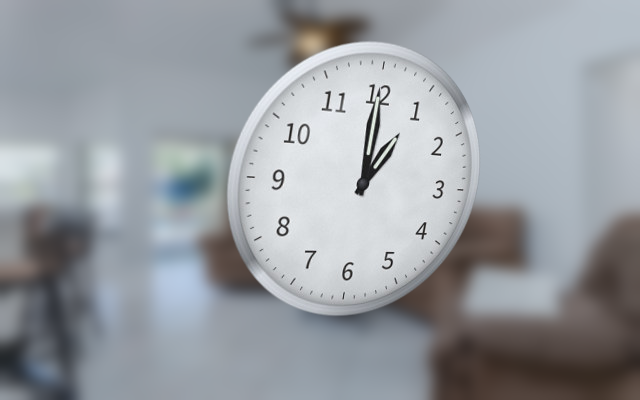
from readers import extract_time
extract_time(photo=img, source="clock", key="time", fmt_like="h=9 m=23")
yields h=1 m=0
